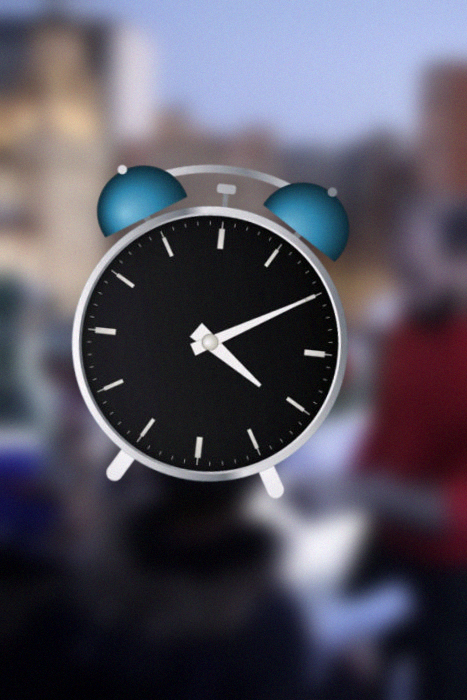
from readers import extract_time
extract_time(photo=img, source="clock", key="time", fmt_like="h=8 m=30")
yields h=4 m=10
